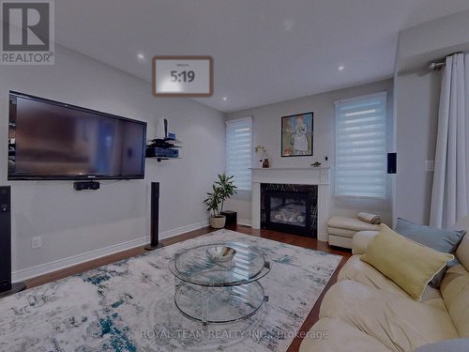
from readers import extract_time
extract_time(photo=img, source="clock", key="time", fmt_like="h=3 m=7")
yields h=5 m=19
